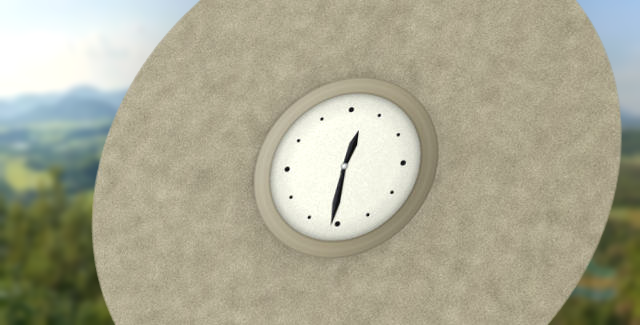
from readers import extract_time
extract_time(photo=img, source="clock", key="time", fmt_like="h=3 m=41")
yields h=12 m=31
